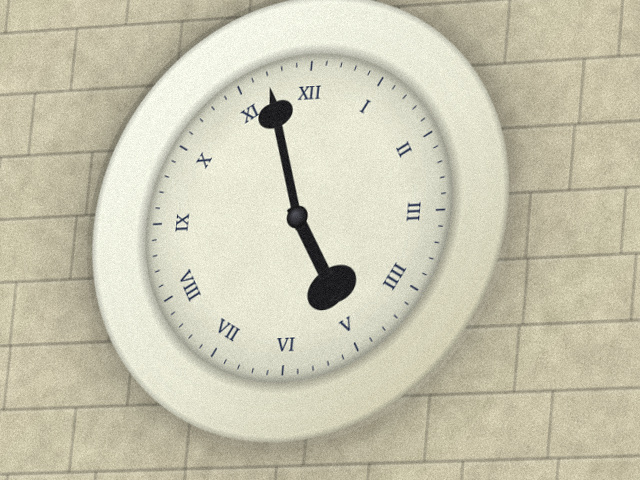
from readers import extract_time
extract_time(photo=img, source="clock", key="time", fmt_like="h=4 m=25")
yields h=4 m=57
